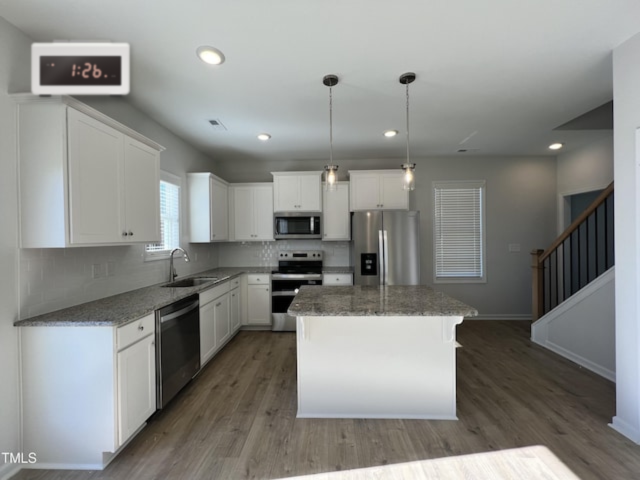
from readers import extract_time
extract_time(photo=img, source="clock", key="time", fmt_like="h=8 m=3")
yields h=1 m=26
